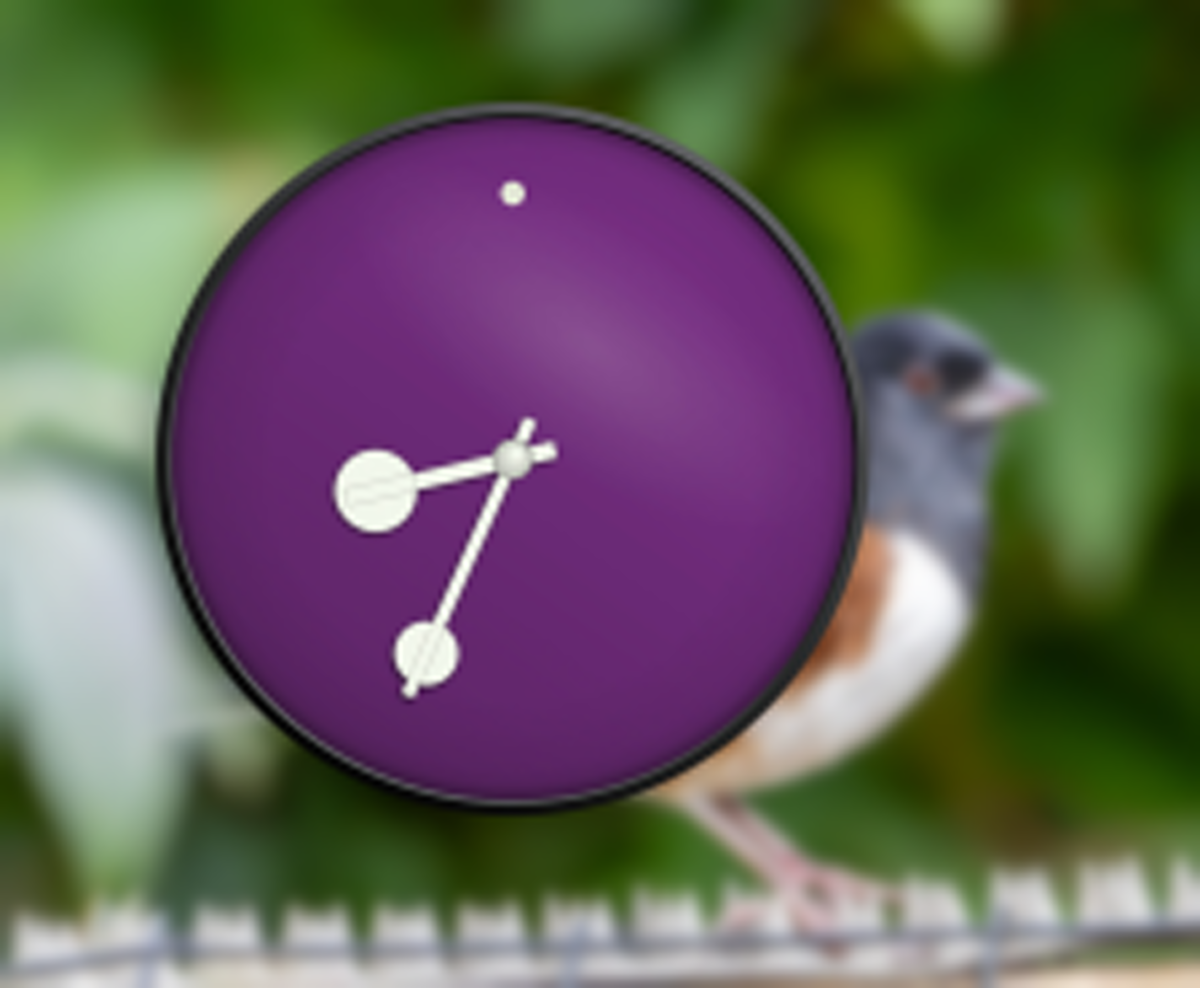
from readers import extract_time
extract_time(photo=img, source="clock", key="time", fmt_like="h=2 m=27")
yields h=8 m=34
